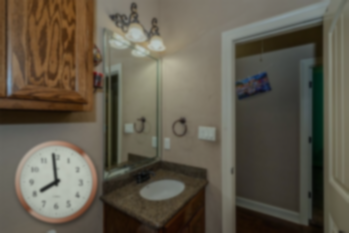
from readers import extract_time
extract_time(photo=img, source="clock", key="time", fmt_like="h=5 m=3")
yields h=7 m=59
